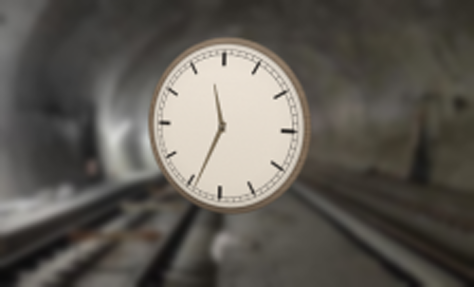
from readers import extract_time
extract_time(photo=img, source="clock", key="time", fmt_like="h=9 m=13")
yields h=11 m=34
